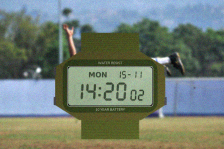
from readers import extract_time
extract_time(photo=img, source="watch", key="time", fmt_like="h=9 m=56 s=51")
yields h=14 m=20 s=2
